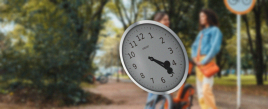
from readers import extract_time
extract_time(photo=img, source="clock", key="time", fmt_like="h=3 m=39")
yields h=4 m=24
